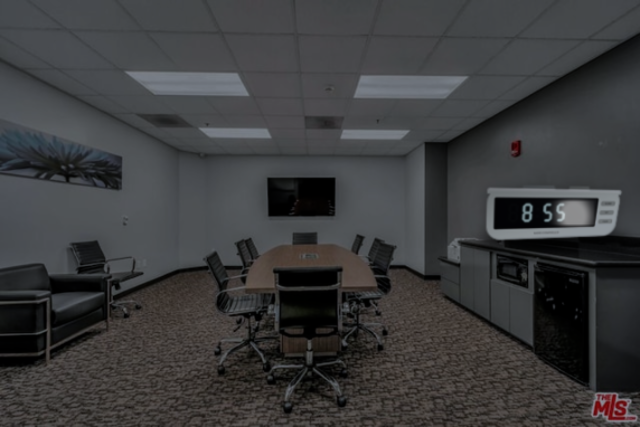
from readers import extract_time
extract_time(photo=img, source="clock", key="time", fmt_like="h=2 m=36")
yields h=8 m=55
